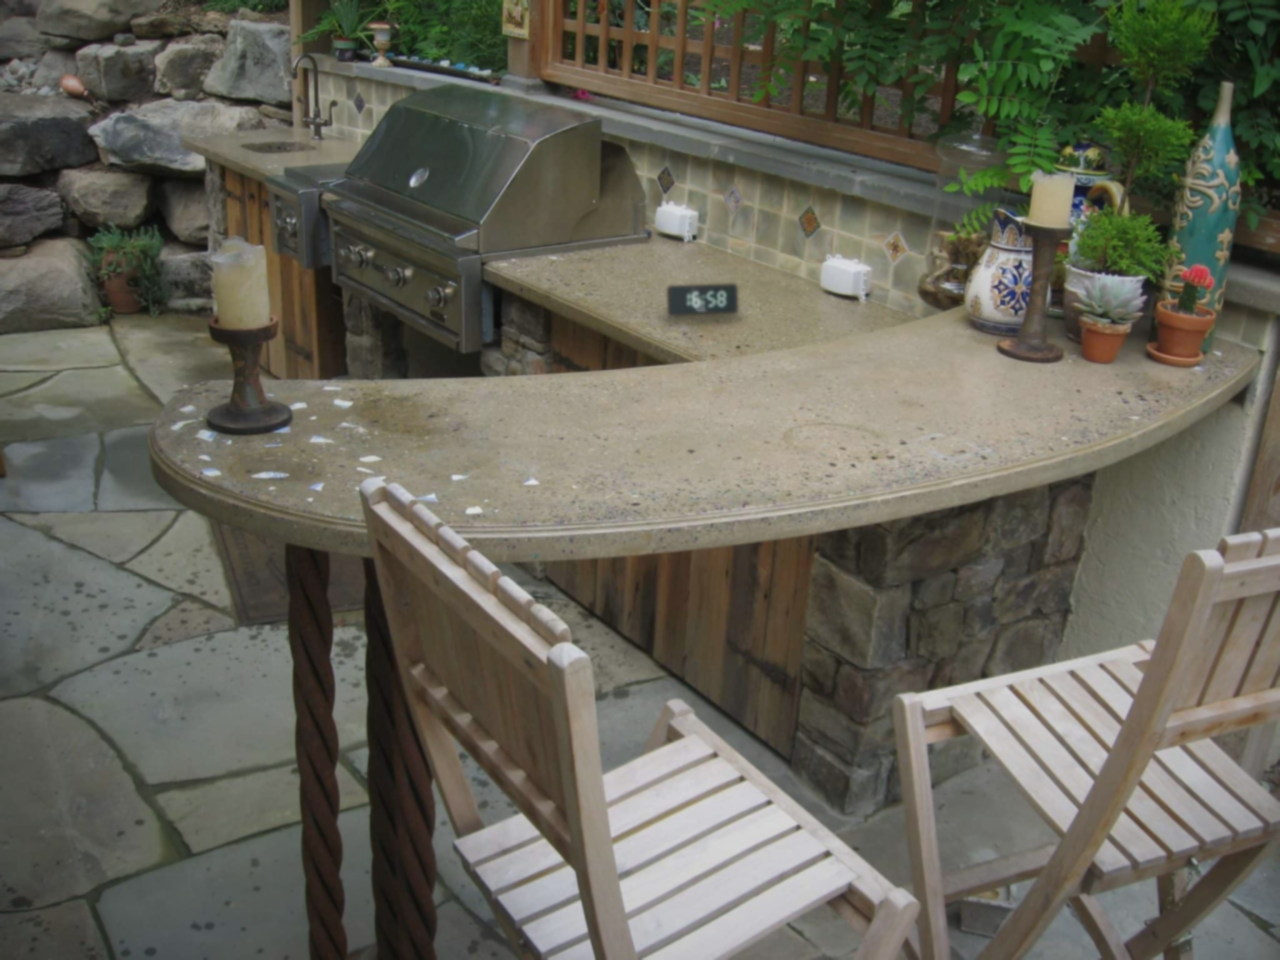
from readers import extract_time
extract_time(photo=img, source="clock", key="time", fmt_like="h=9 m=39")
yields h=16 m=58
